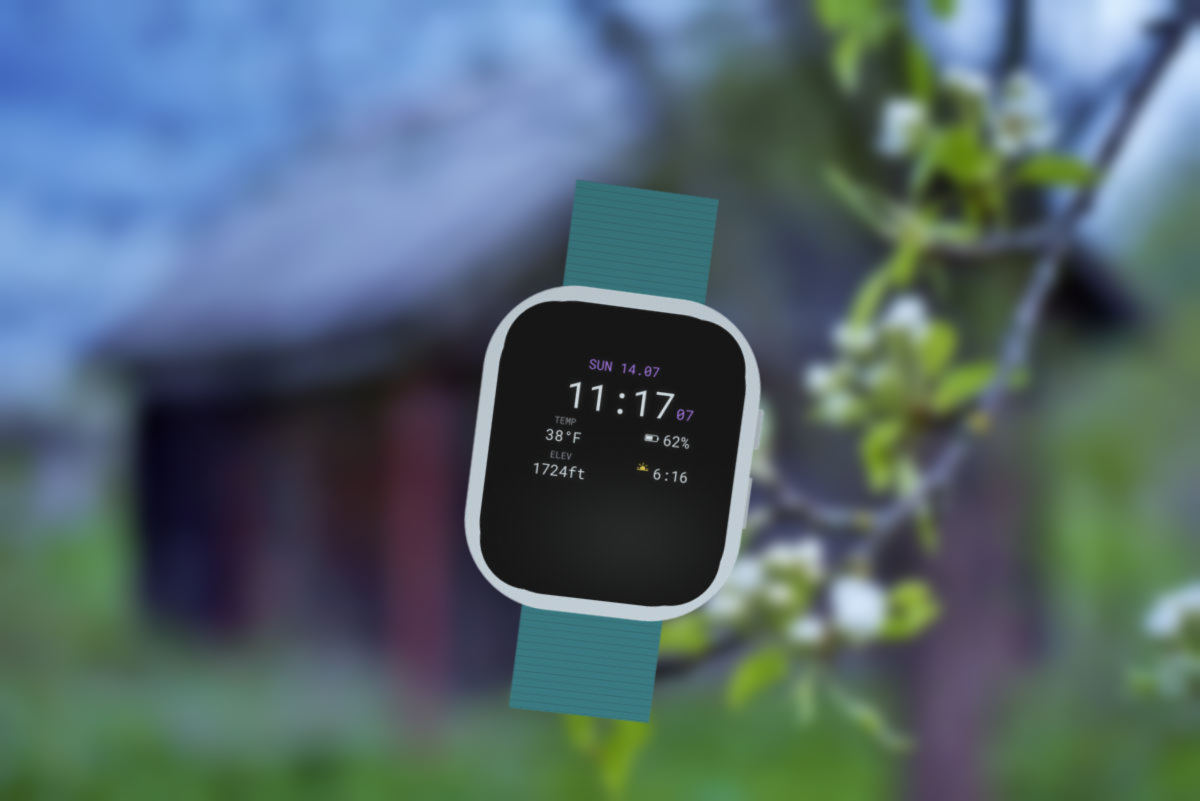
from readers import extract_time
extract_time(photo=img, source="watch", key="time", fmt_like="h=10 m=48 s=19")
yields h=11 m=17 s=7
